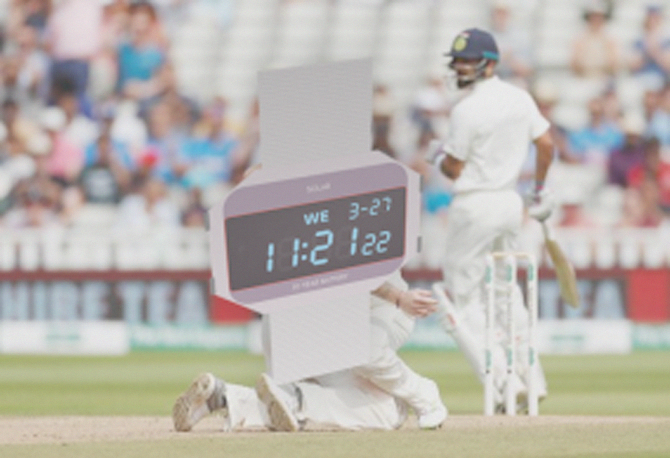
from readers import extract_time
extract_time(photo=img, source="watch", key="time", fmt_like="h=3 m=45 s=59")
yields h=11 m=21 s=22
